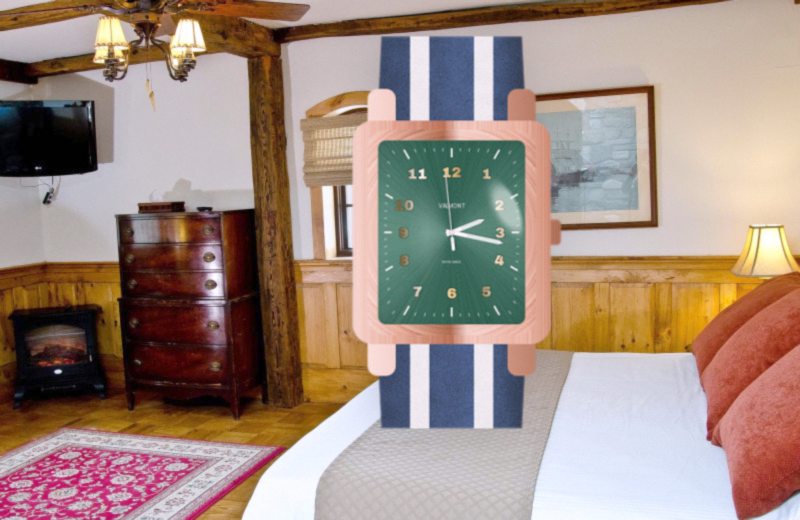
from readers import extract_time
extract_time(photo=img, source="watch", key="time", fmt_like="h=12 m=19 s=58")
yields h=2 m=16 s=59
